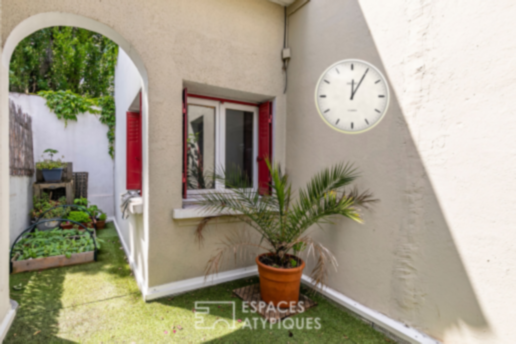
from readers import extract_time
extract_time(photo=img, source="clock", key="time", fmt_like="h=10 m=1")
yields h=12 m=5
